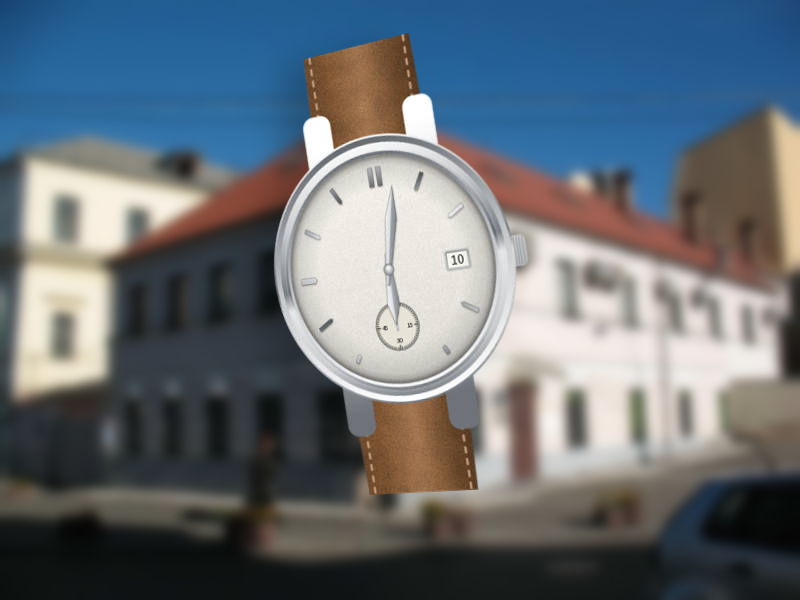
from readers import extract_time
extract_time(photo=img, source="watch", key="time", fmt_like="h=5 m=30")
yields h=6 m=2
